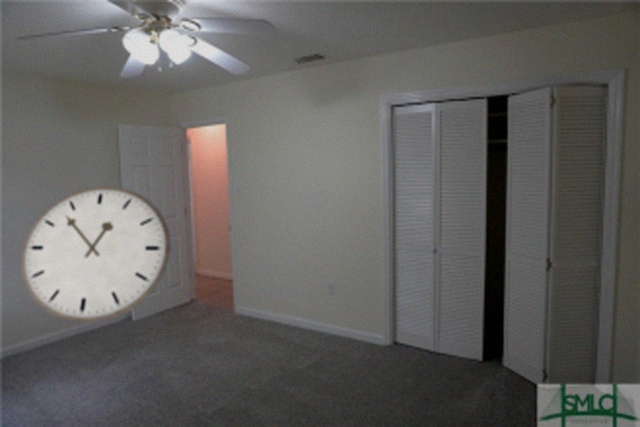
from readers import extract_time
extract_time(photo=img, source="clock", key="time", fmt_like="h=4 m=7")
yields h=12 m=53
